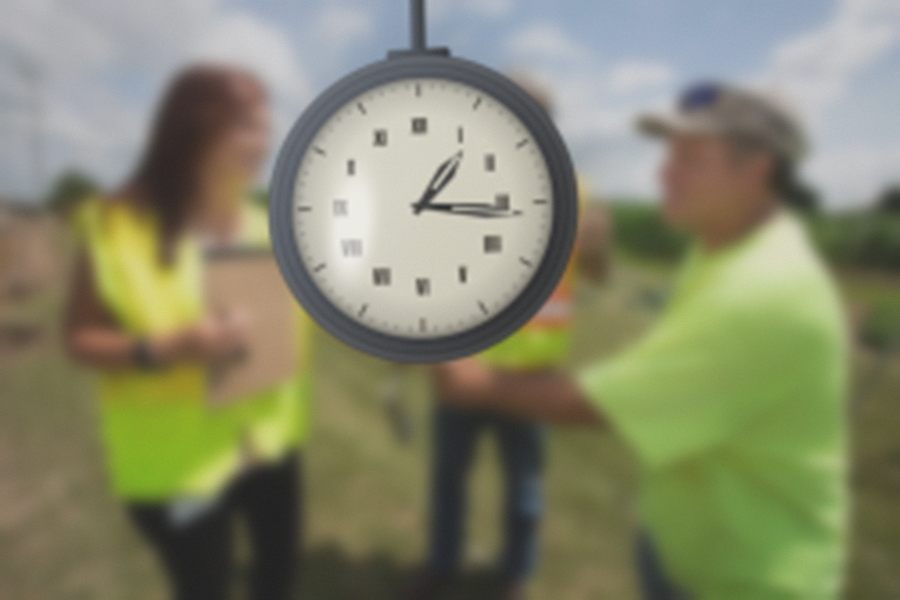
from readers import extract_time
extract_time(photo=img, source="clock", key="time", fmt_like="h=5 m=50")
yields h=1 m=16
